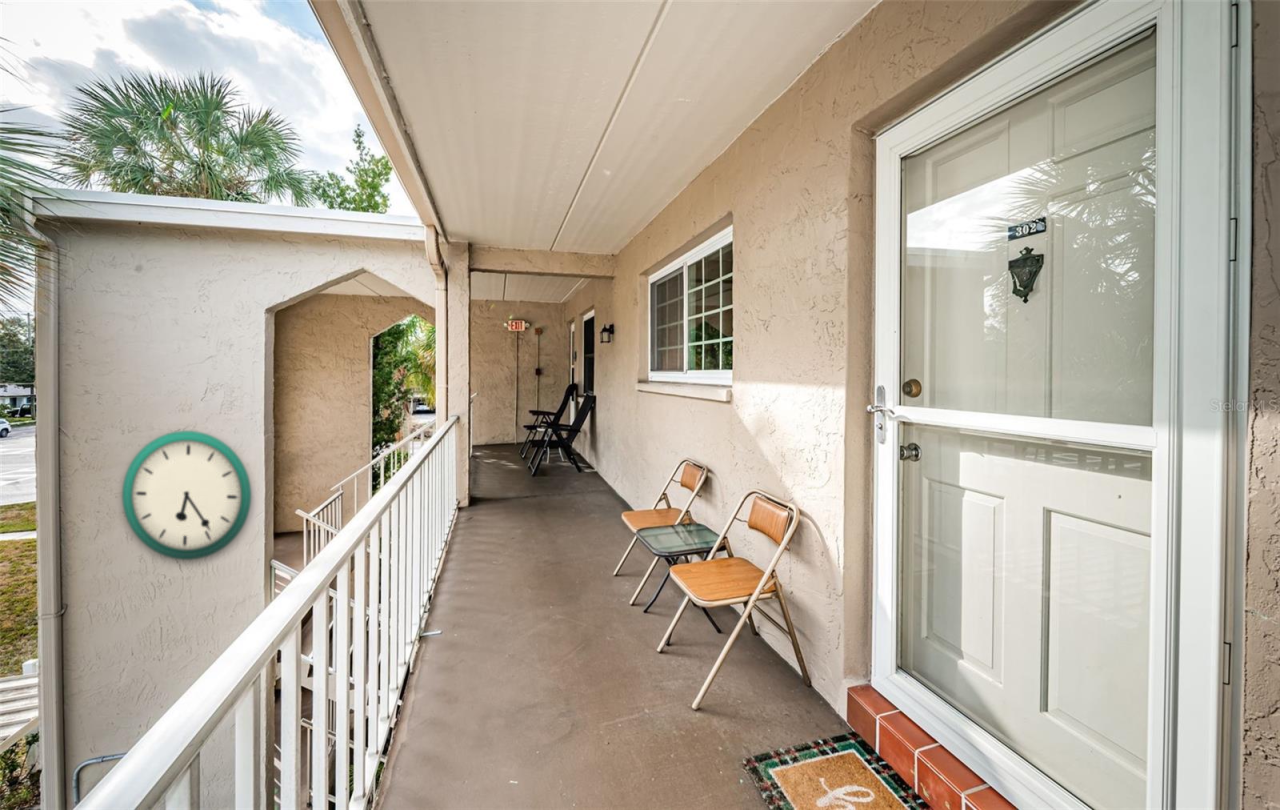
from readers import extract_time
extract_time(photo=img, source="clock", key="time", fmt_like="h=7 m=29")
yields h=6 m=24
